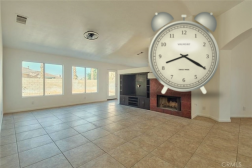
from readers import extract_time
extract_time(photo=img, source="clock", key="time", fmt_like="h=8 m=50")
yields h=8 m=20
